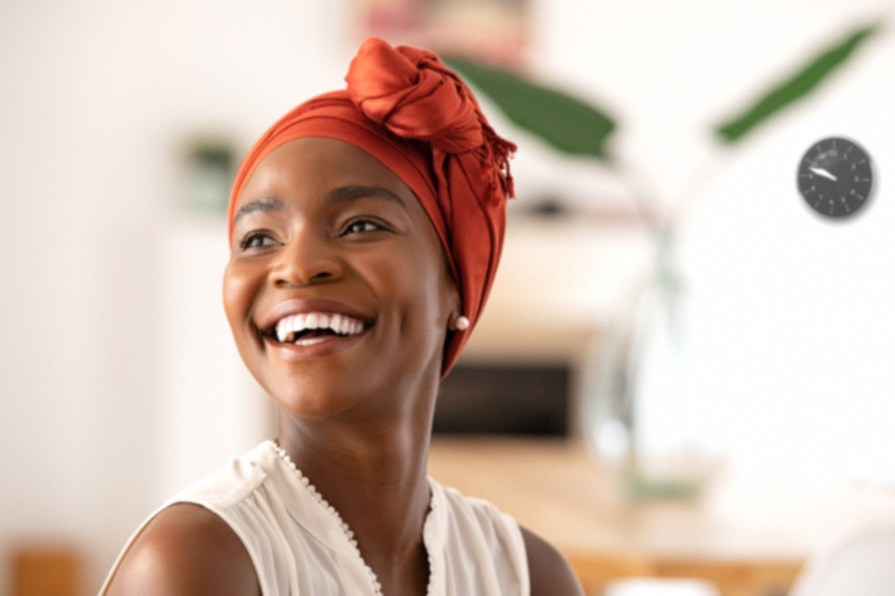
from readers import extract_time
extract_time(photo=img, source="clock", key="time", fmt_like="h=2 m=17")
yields h=9 m=48
